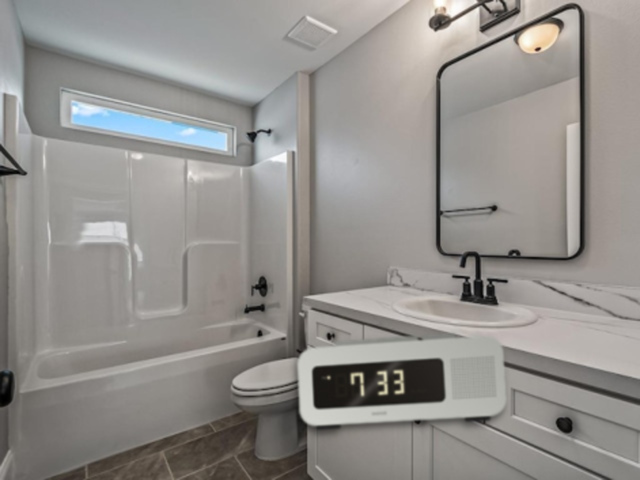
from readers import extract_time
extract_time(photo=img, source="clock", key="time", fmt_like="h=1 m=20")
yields h=7 m=33
